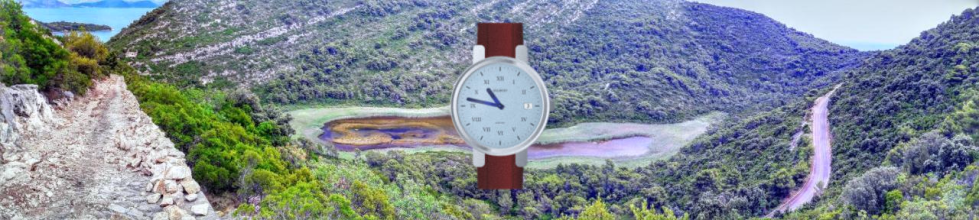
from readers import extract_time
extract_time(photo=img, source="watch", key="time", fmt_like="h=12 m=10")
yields h=10 m=47
